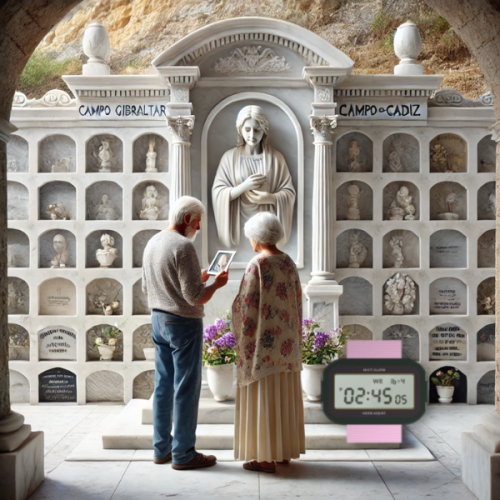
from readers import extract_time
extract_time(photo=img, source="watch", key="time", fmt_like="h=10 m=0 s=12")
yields h=2 m=45 s=5
